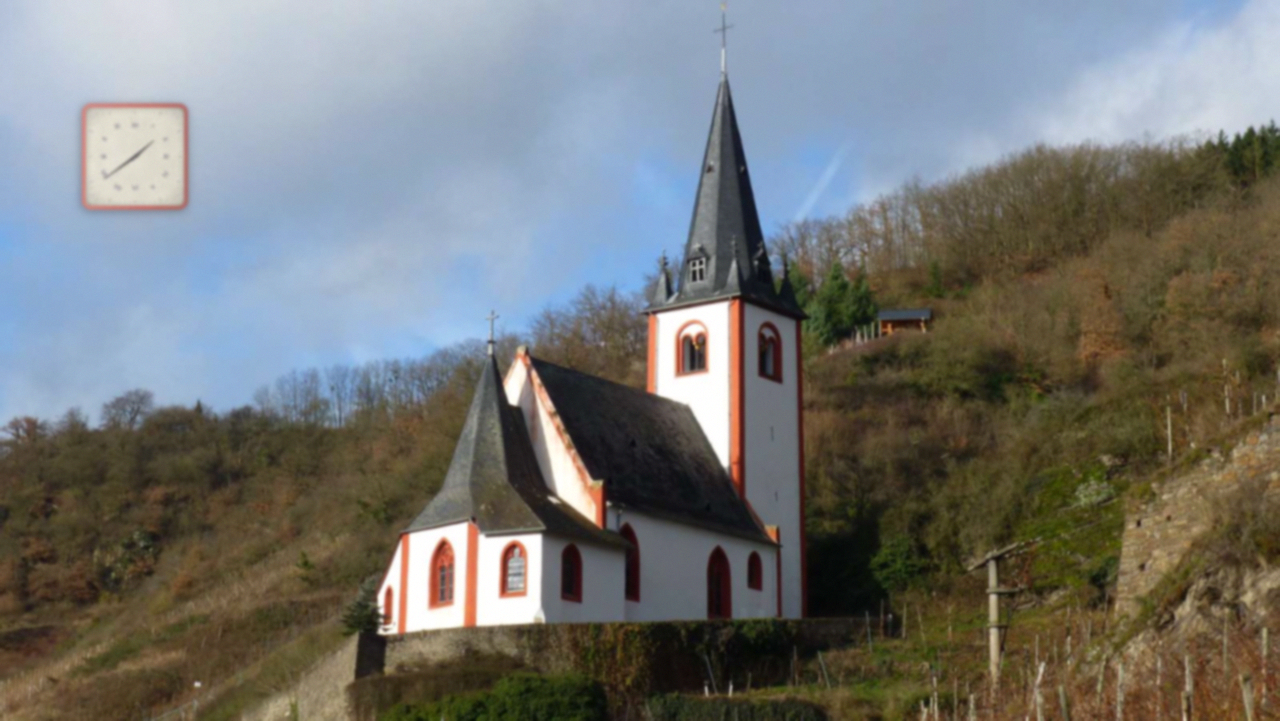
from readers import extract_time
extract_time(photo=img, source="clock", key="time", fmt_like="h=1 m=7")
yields h=1 m=39
